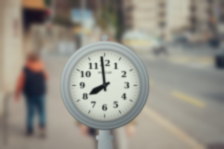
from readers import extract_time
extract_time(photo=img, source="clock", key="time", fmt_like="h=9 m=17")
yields h=7 m=59
